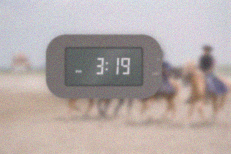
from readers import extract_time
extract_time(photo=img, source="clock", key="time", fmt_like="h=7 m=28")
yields h=3 m=19
